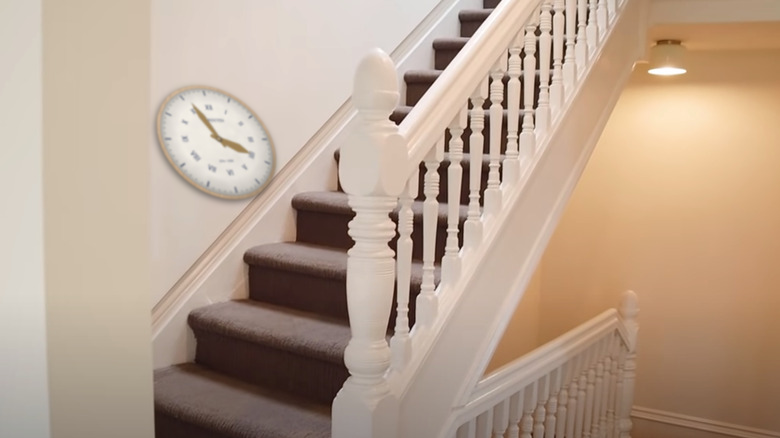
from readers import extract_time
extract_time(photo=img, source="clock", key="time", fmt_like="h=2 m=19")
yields h=3 m=56
